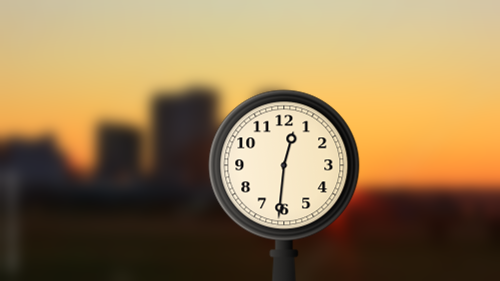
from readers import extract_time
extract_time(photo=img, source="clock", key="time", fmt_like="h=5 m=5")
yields h=12 m=31
